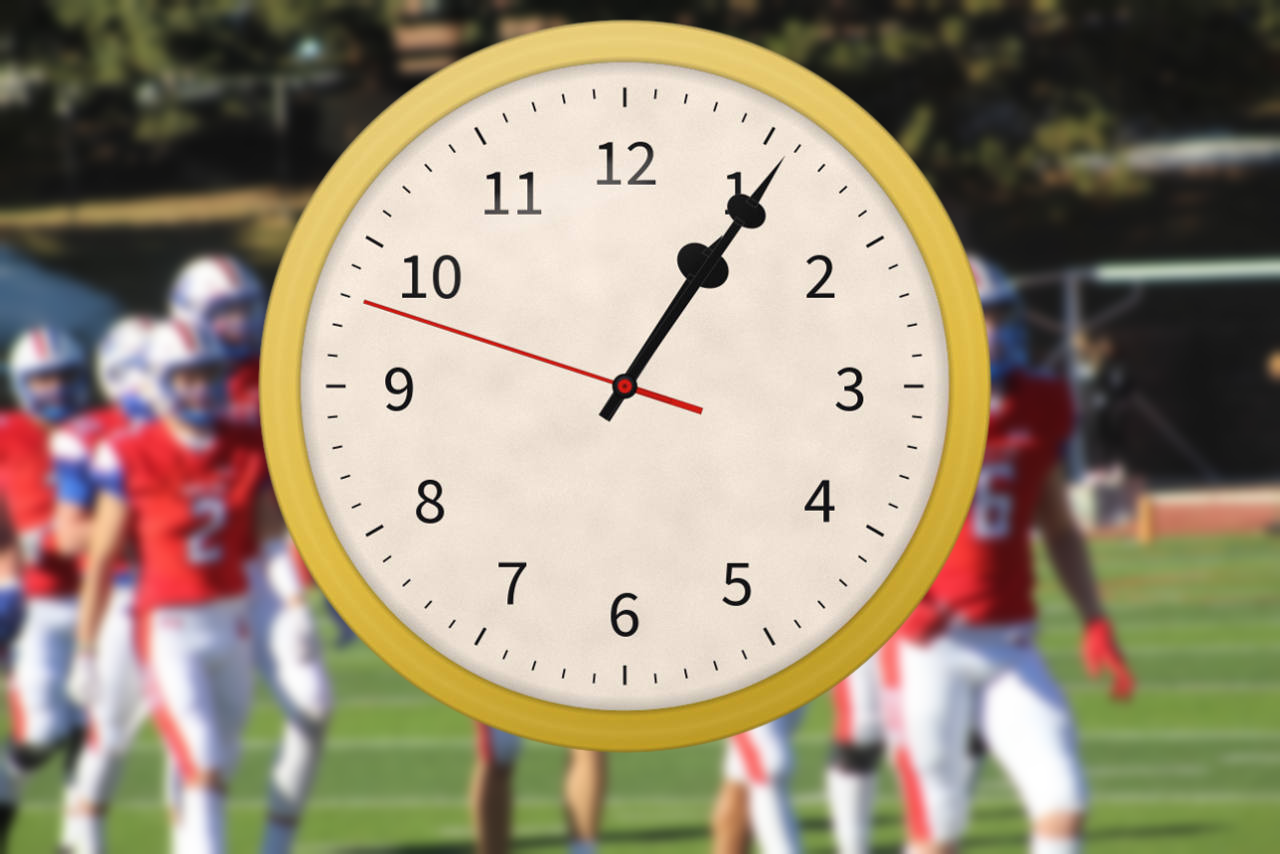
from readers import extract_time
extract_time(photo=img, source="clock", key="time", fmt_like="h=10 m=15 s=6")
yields h=1 m=5 s=48
